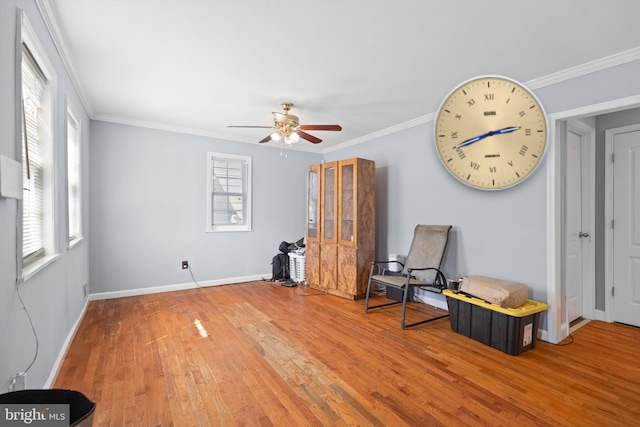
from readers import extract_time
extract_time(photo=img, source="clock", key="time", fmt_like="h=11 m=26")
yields h=2 m=42
